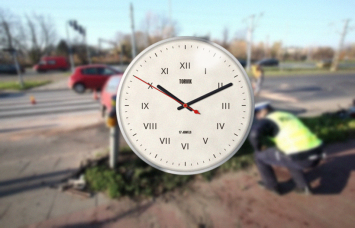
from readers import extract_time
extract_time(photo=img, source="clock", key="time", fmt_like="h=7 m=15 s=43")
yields h=10 m=10 s=50
